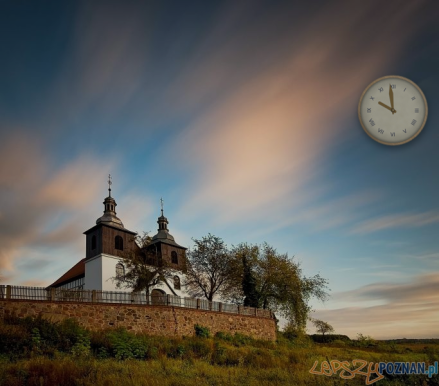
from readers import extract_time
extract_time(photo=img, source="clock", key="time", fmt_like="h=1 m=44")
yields h=9 m=59
